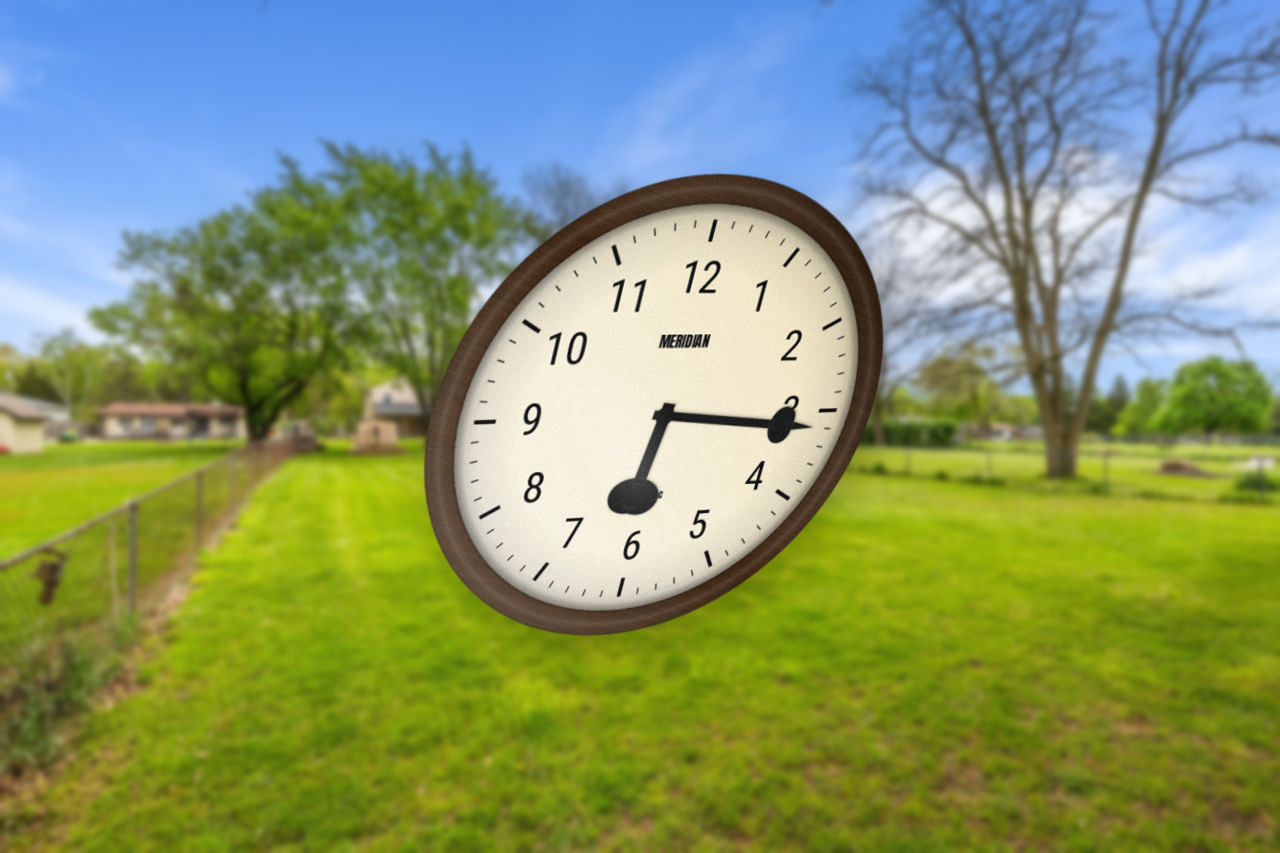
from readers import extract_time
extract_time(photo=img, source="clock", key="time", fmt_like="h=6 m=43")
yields h=6 m=16
